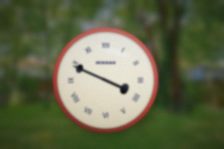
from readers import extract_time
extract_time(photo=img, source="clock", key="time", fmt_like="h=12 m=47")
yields h=3 m=49
